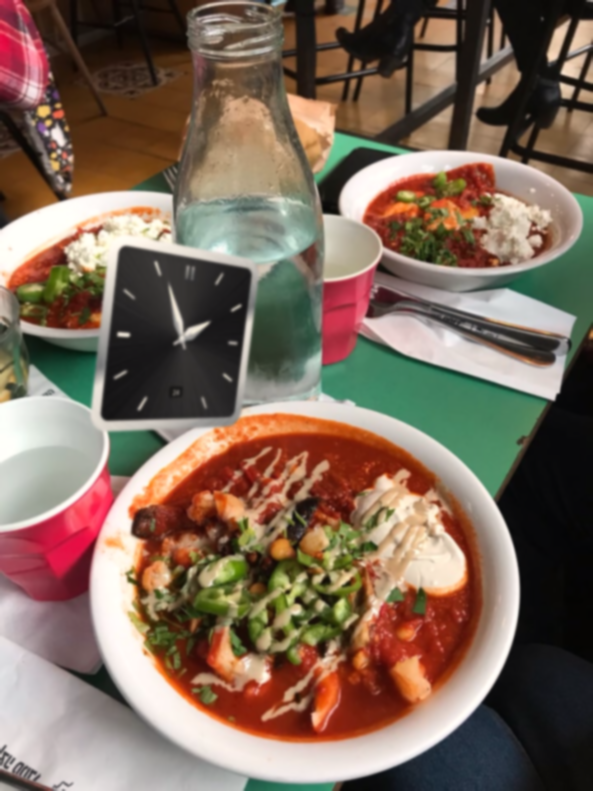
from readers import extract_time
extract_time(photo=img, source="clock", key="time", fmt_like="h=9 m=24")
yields h=1 m=56
